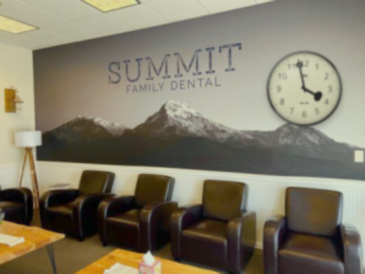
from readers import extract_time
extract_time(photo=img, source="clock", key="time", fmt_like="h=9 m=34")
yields h=3 m=58
